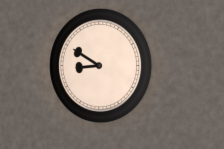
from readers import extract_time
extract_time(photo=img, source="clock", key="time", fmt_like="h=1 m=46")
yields h=8 m=50
